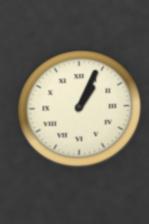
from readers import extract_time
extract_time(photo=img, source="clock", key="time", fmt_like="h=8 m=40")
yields h=1 m=4
